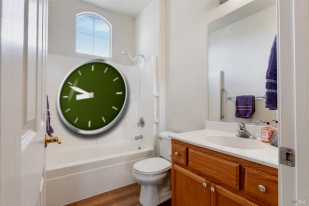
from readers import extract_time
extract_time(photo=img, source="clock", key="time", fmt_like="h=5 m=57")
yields h=8 m=49
